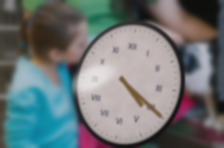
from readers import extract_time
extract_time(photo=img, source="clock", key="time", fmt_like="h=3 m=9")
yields h=4 m=20
